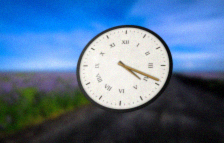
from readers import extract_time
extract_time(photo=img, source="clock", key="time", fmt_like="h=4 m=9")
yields h=4 m=19
